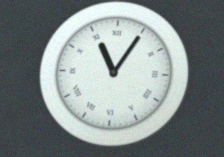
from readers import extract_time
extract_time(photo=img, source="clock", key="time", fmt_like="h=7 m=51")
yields h=11 m=5
